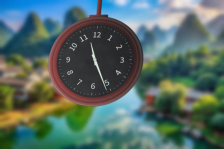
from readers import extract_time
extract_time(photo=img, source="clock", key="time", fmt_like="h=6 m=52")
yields h=11 m=26
